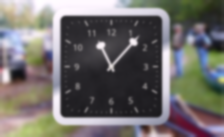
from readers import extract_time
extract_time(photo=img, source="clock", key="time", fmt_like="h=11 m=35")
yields h=11 m=7
